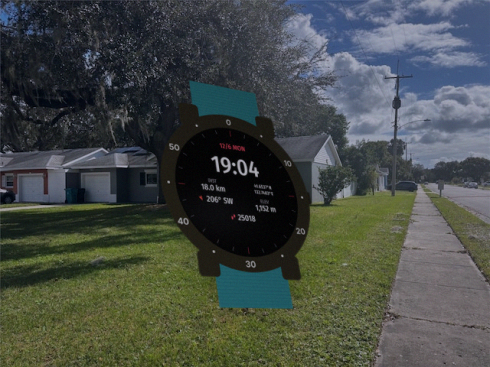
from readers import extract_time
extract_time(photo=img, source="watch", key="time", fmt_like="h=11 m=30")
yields h=19 m=4
